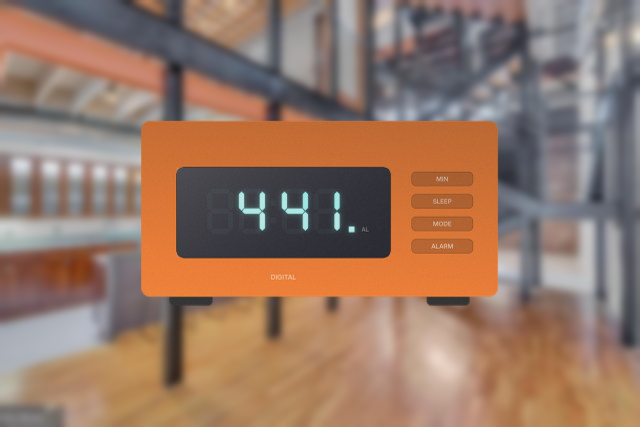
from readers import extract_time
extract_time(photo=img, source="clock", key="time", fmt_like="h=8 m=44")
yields h=4 m=41
